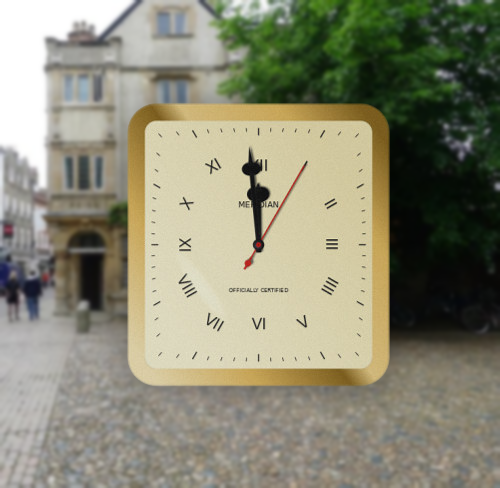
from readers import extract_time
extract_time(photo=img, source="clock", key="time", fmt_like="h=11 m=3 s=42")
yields h=11 m=59 s=5
